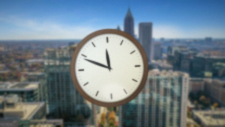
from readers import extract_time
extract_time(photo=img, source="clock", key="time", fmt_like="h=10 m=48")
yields h=11 m=49
